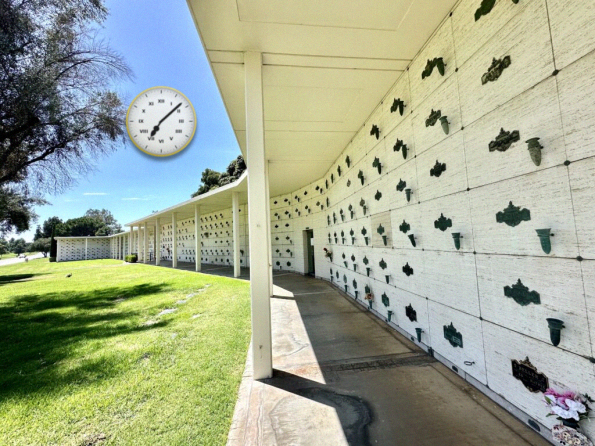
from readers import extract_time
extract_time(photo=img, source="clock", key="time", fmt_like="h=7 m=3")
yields h=7 m=8
